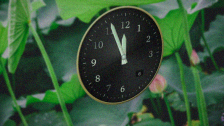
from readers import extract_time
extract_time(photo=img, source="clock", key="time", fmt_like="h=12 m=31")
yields h=11 m=56
